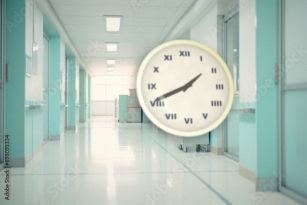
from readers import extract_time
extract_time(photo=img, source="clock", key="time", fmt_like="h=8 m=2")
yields h=1 m=41
